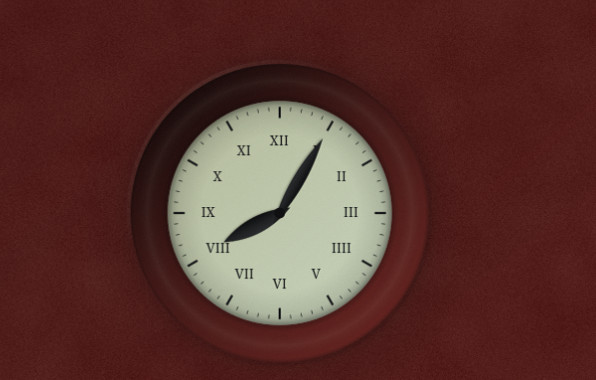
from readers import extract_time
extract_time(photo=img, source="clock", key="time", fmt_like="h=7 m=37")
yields h=8 m=5
